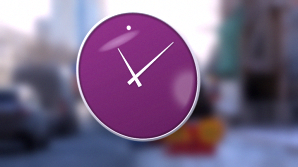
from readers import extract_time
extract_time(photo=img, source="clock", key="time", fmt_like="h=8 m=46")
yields h=11 m=9
